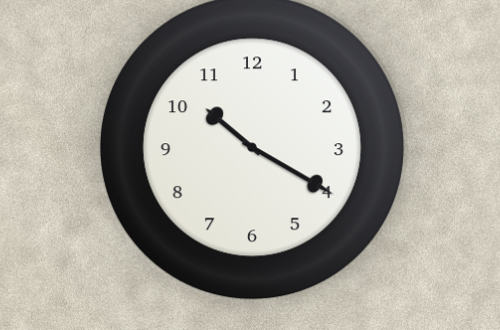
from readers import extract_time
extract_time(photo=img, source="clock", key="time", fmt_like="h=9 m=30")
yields h=10 m=20
